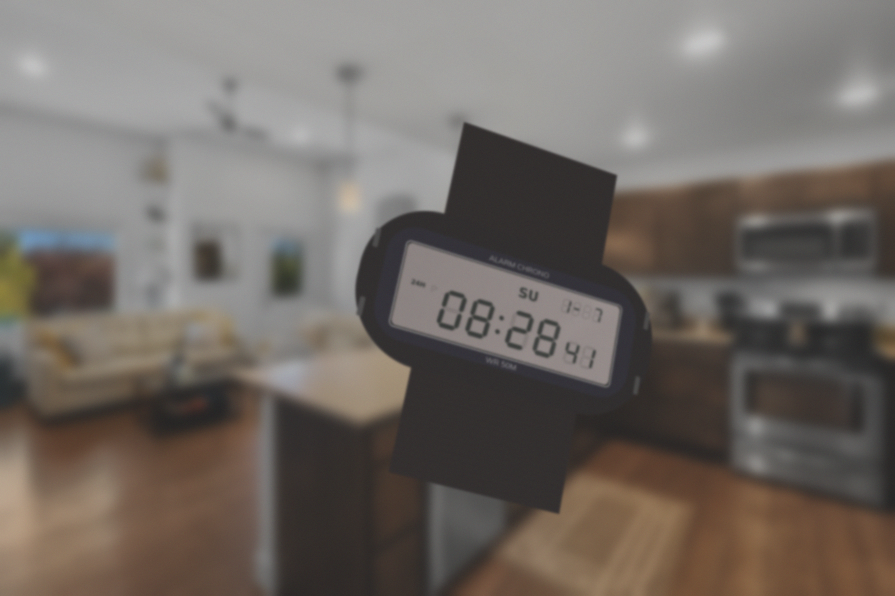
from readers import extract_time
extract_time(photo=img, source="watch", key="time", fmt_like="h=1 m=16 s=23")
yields h=8 m=28 s=41
